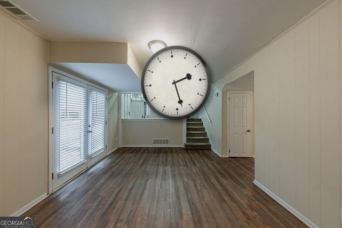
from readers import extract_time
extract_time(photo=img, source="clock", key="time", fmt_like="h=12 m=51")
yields h=2 m=28
